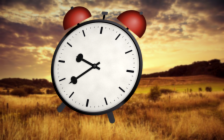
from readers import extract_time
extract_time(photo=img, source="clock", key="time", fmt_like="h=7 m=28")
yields h=9 m=38
